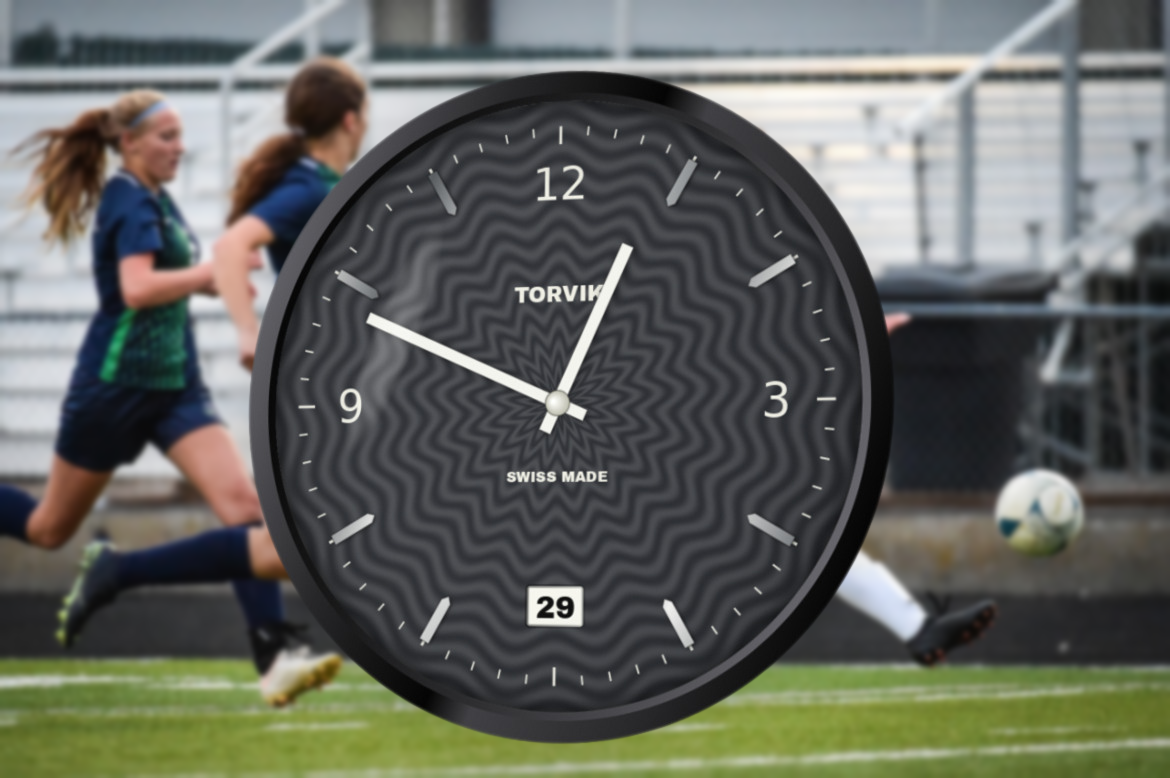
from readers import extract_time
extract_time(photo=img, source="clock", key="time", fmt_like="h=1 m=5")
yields h=12 m=49
